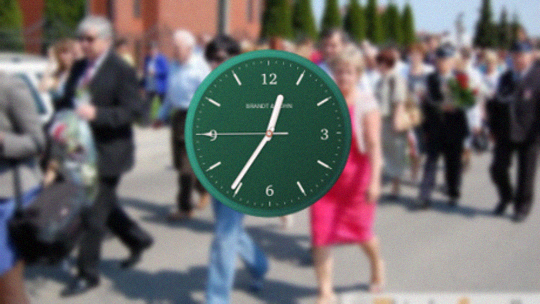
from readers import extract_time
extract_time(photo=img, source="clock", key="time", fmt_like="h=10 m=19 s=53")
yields h=12 m=35 s=45
